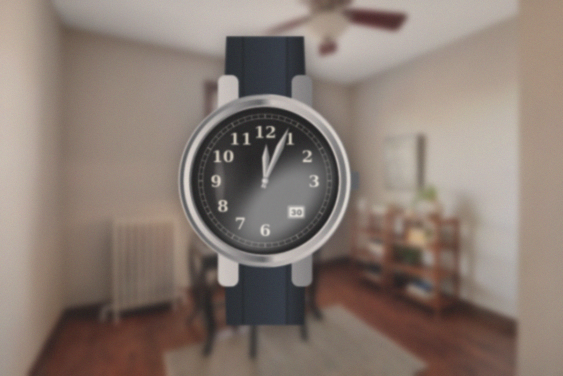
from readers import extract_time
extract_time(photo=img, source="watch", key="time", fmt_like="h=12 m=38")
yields h=12 m=4
